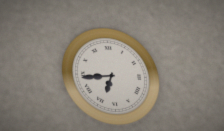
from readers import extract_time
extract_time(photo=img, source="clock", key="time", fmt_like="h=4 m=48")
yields h=6 m=44
